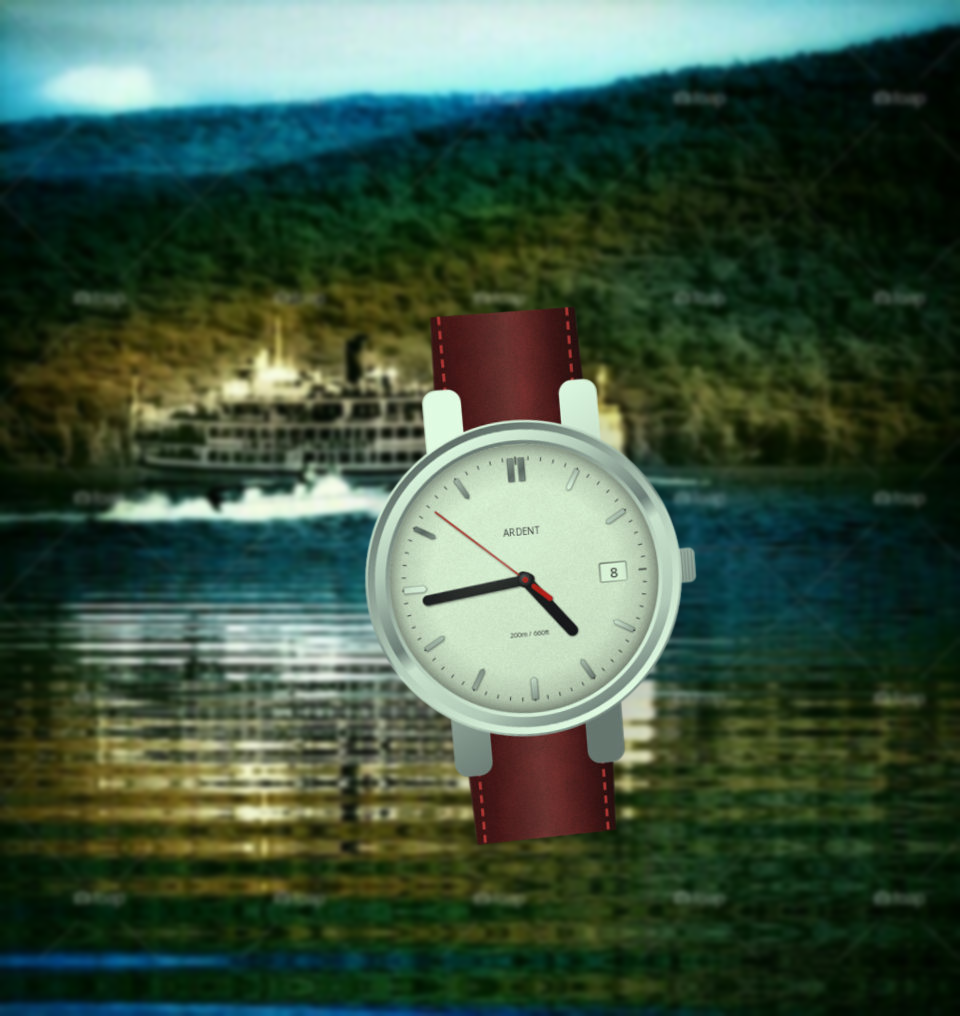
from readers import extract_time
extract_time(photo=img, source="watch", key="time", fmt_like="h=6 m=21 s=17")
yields h=4 m=43 s=52
